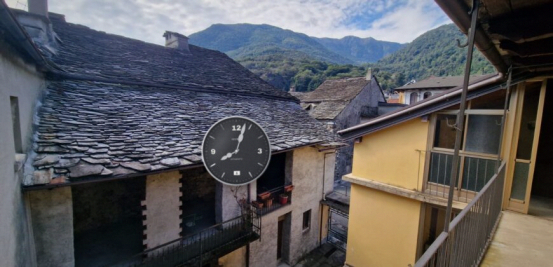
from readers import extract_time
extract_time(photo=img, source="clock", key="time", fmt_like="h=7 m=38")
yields h=8 m=3
